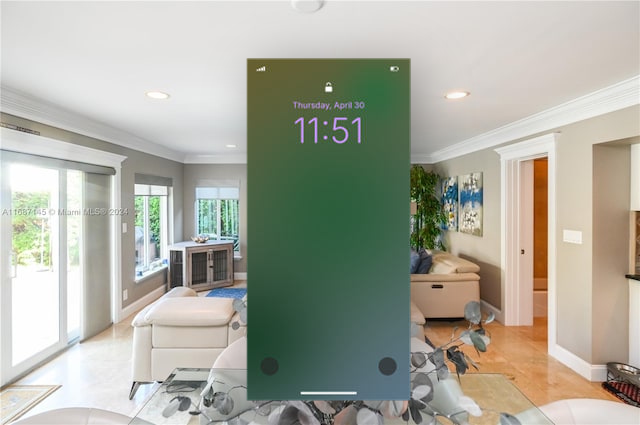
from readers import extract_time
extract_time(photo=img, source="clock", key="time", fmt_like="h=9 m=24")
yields h=11 m=51
